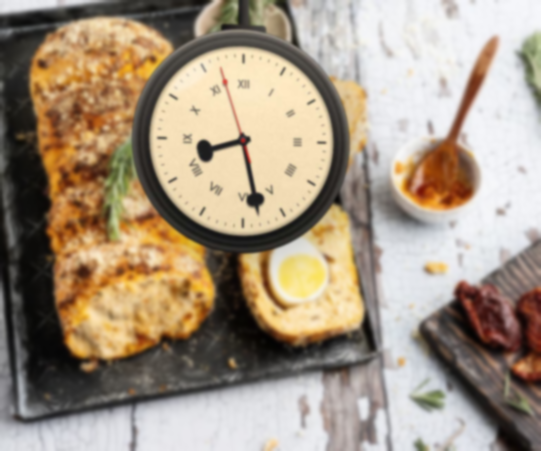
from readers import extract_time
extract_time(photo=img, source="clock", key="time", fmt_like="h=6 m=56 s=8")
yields h=8 m=27 s=57
